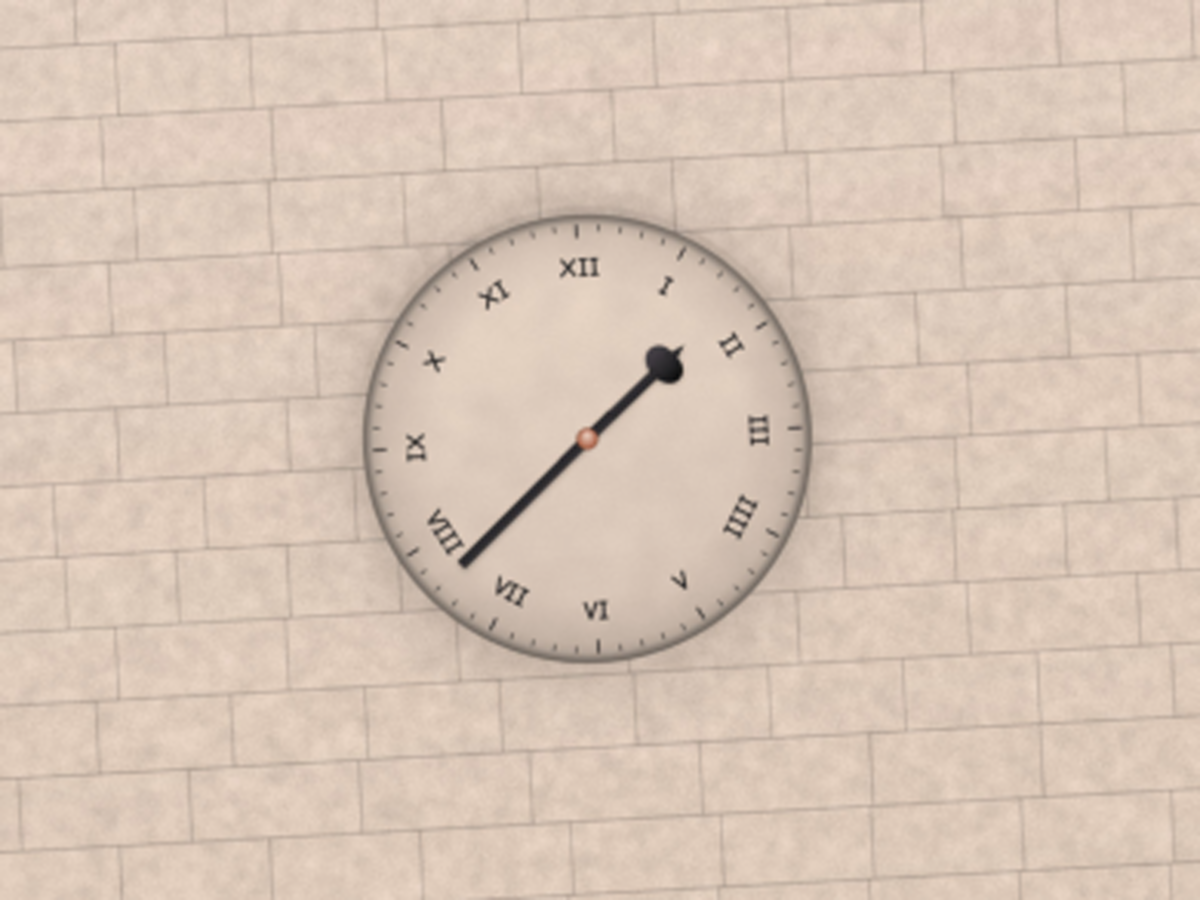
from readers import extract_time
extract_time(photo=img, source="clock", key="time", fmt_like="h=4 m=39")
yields h=1 m=38
